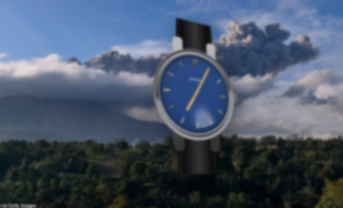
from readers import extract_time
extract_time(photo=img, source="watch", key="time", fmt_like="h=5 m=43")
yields h=7 m=5
